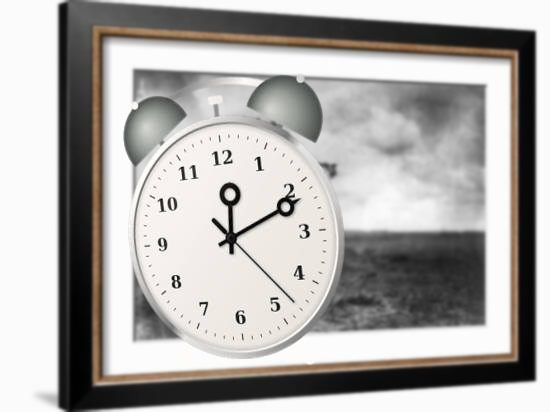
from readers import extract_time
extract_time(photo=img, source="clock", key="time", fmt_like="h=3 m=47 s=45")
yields h=12 m=11 s=23
